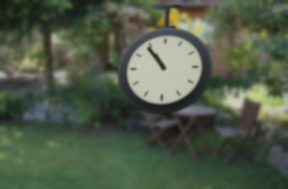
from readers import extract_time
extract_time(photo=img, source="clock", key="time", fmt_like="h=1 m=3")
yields h=10 m=54
